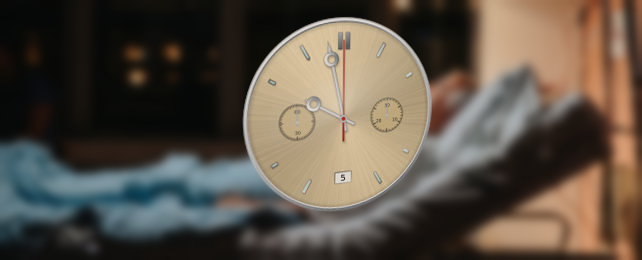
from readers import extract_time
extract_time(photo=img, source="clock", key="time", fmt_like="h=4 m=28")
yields h=9 m=58
